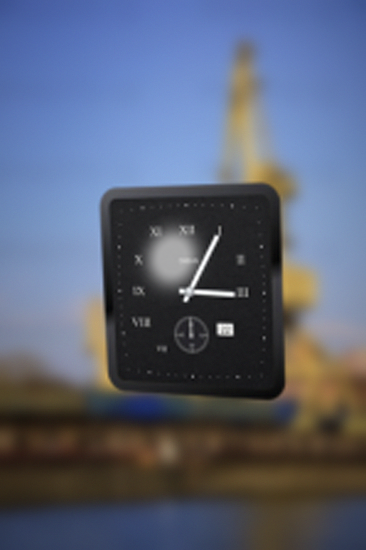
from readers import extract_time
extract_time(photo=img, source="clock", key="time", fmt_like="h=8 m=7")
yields h=3 m=5
